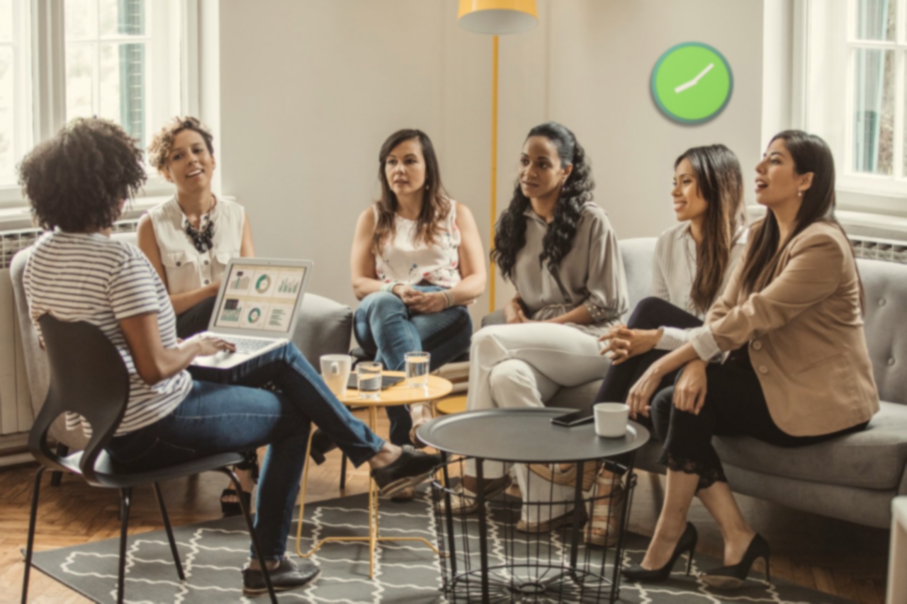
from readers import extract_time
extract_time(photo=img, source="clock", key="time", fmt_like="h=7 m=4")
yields h=8 m=8
